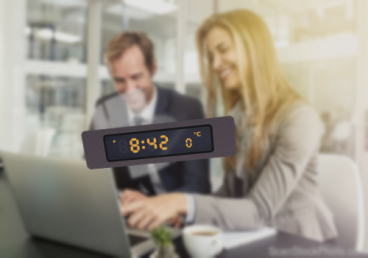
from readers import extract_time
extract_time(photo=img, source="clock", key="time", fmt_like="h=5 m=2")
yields h=8 m=42
